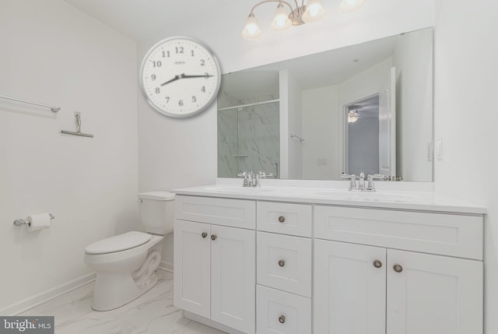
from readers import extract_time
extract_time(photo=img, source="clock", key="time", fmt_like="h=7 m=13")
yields h=8 m=15
